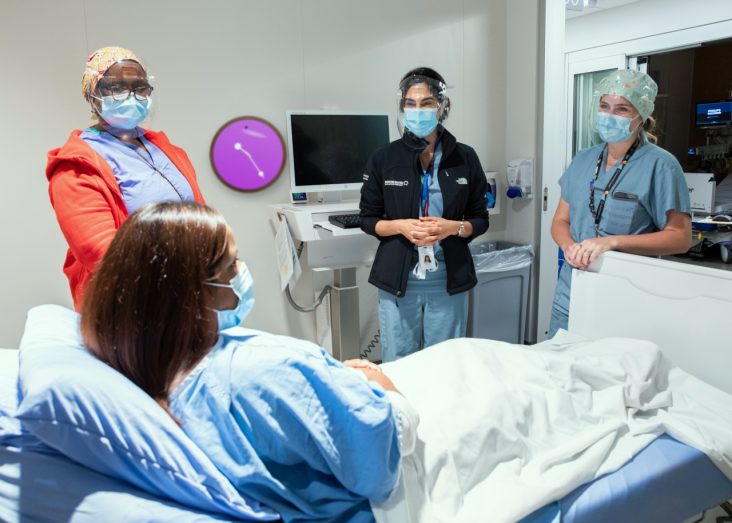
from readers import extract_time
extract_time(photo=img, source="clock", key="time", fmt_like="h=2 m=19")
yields h=10 m=25
